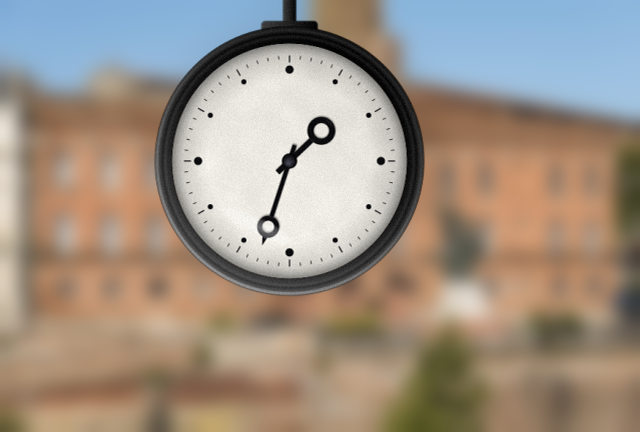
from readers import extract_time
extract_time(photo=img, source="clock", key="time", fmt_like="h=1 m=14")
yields h=1 m=33
